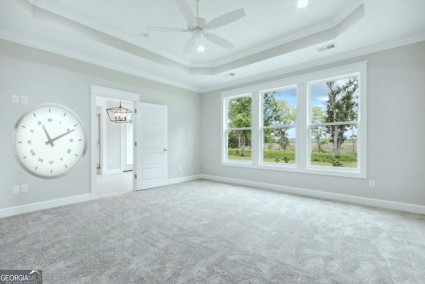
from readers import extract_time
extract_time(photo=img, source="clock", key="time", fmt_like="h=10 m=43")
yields h=11 m=11
